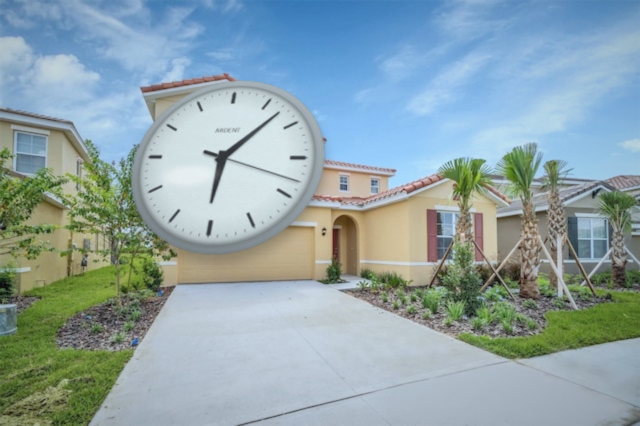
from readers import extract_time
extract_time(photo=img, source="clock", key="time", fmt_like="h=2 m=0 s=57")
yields h=6 m=7 s=18
